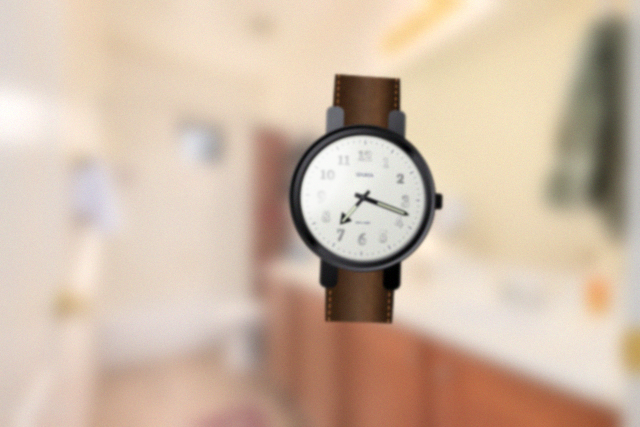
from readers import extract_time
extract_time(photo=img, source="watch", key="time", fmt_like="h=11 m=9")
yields h=7 m=18
